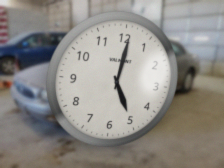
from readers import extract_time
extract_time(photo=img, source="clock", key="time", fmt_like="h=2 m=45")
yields h=5 m=1
